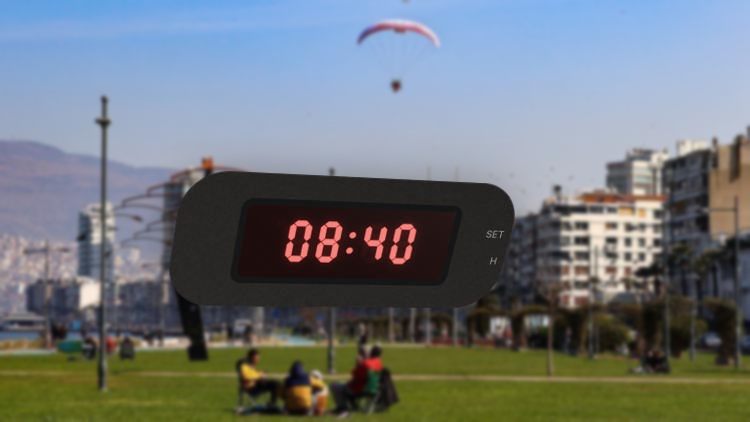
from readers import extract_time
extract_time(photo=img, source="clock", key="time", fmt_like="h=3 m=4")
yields h=8 m=40
